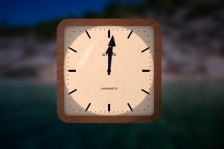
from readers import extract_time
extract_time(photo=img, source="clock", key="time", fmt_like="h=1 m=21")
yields h=12 m=1
